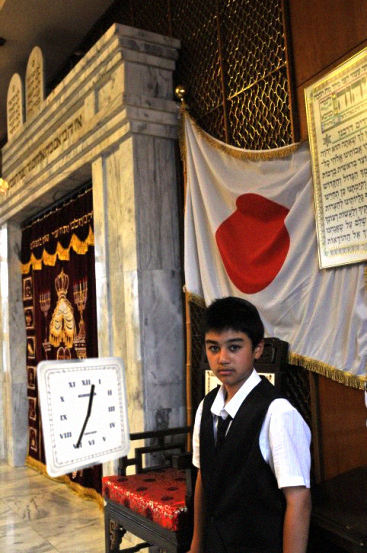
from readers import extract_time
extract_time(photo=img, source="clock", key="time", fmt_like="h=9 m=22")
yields h=12 m=35
